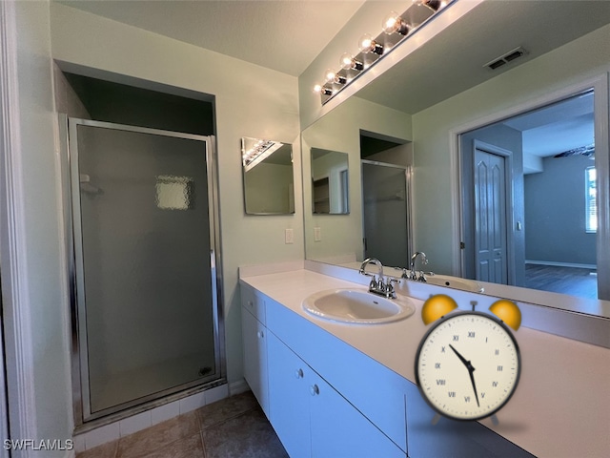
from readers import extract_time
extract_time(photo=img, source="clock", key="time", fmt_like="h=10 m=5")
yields h=10 m=27
